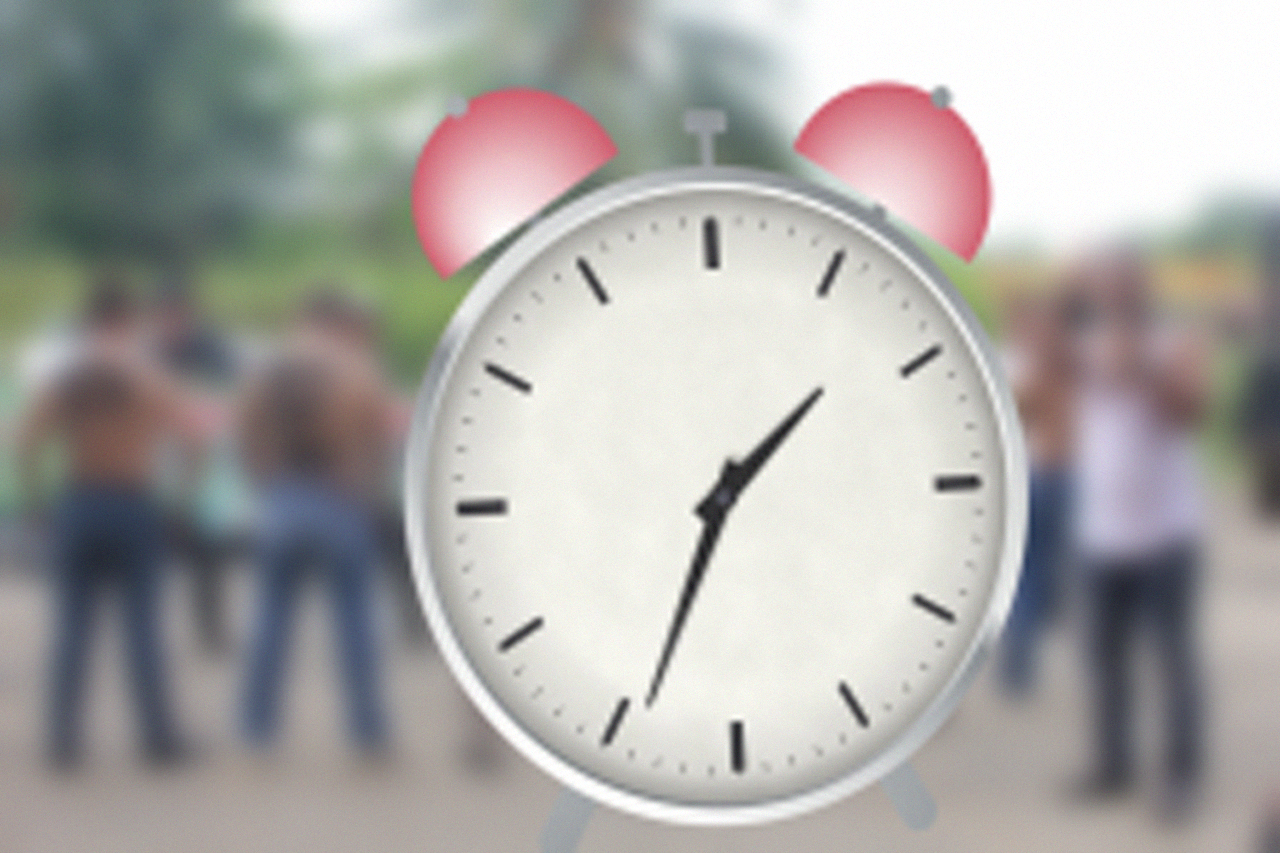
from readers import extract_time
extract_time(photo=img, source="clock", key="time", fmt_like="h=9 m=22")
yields h=1 m=34
